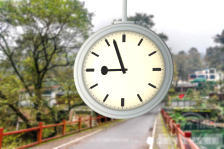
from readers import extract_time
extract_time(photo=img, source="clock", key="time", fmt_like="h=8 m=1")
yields h=8 m=57
